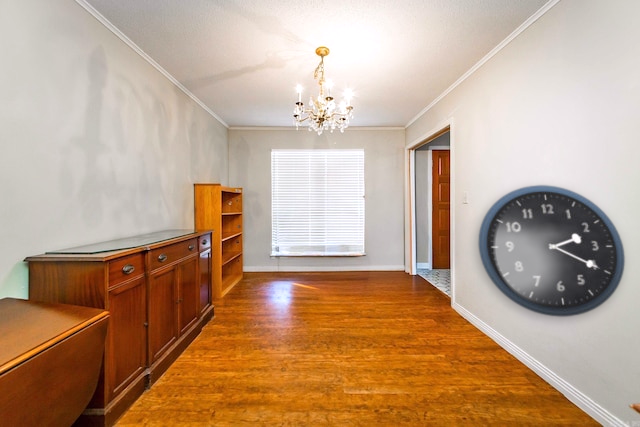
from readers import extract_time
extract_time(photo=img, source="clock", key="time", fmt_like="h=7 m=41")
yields h=2 m=20
